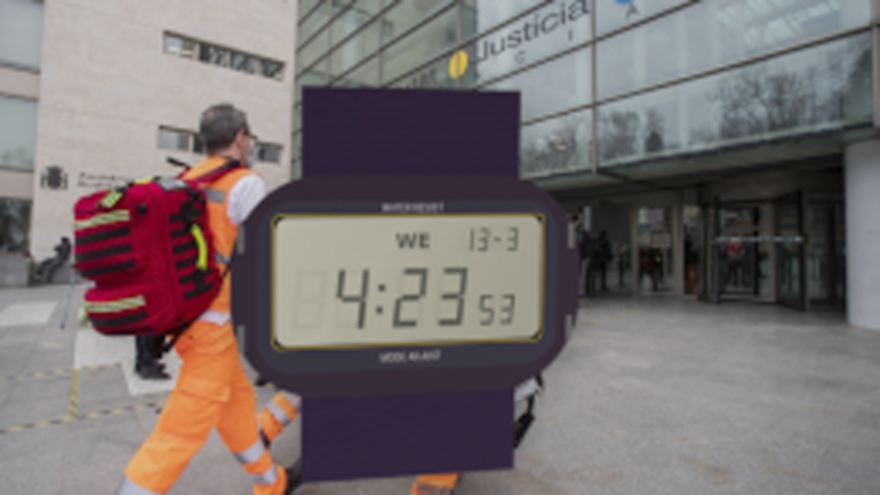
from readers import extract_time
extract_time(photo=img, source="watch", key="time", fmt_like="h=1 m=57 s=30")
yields h=4 m=23 s=53
